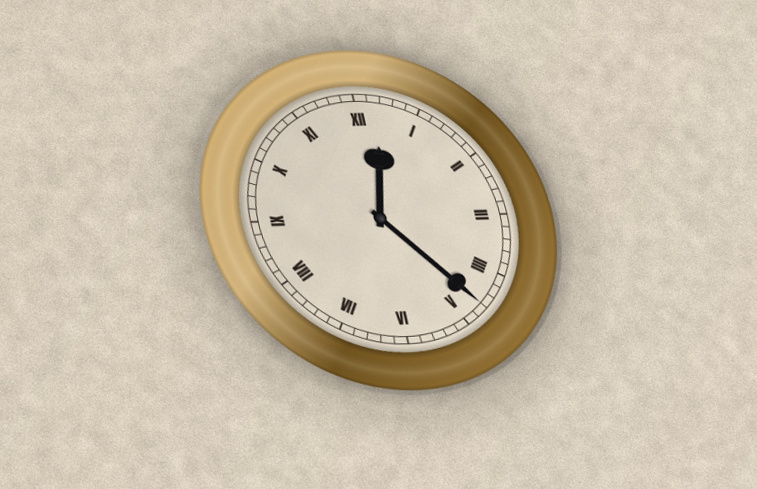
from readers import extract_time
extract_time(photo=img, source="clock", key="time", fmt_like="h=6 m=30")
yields h=12 m=23
